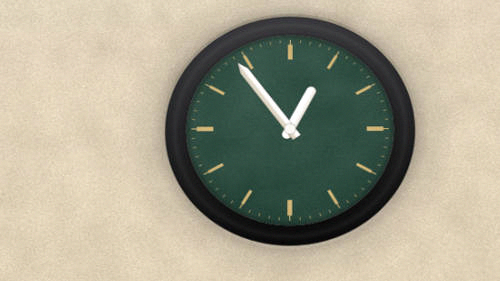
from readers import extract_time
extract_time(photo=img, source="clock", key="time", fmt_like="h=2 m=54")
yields h=12 m=54
